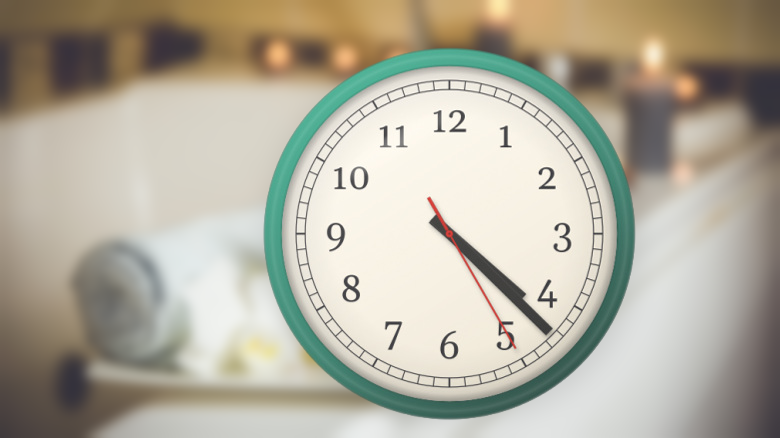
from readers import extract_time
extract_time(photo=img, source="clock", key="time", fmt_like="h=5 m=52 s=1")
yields h=4 m=22 s=25
